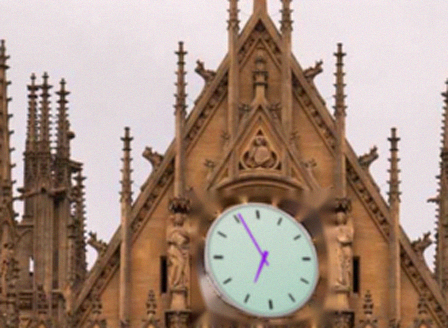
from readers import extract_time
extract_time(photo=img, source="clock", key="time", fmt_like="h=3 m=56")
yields h=6 m=56
